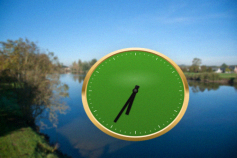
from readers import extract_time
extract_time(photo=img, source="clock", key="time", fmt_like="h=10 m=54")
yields h=6 m=35
